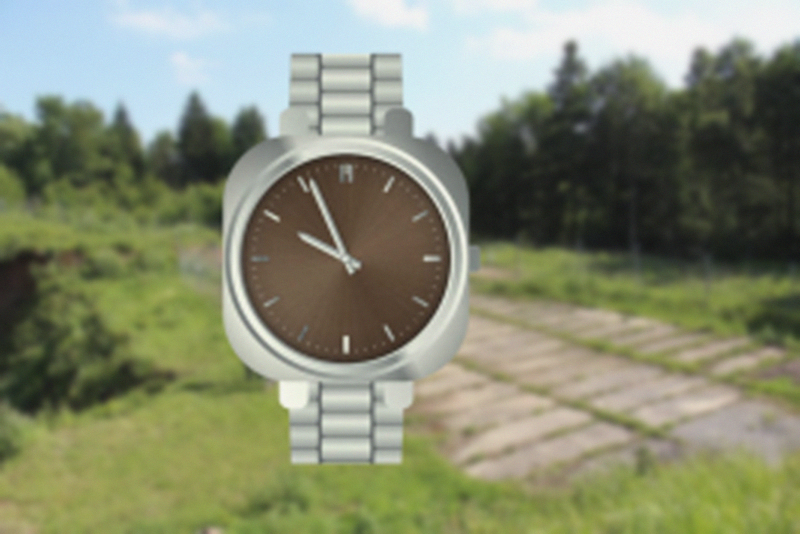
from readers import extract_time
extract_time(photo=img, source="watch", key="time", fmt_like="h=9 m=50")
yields h=9 m=56
